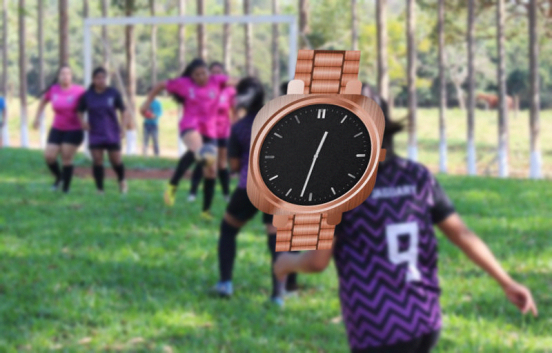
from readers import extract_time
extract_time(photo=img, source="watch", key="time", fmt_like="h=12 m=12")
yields h=12 m=32
